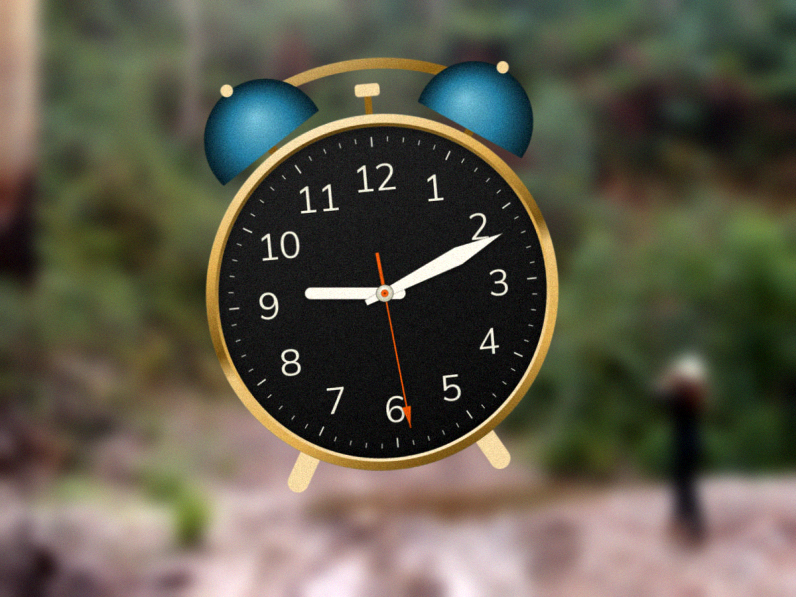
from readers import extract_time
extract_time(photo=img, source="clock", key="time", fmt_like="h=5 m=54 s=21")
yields h=9 m=11 s=29
